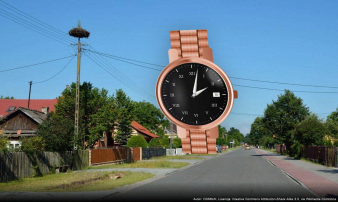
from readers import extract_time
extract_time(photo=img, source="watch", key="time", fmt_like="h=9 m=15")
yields h=2 m=2
